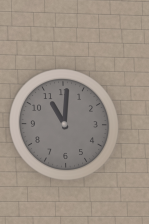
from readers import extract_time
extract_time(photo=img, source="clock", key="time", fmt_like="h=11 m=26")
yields h=11 m=1
